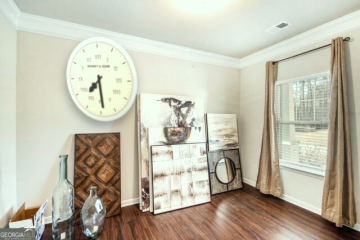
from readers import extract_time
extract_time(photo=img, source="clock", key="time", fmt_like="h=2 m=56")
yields h=7 m=29
